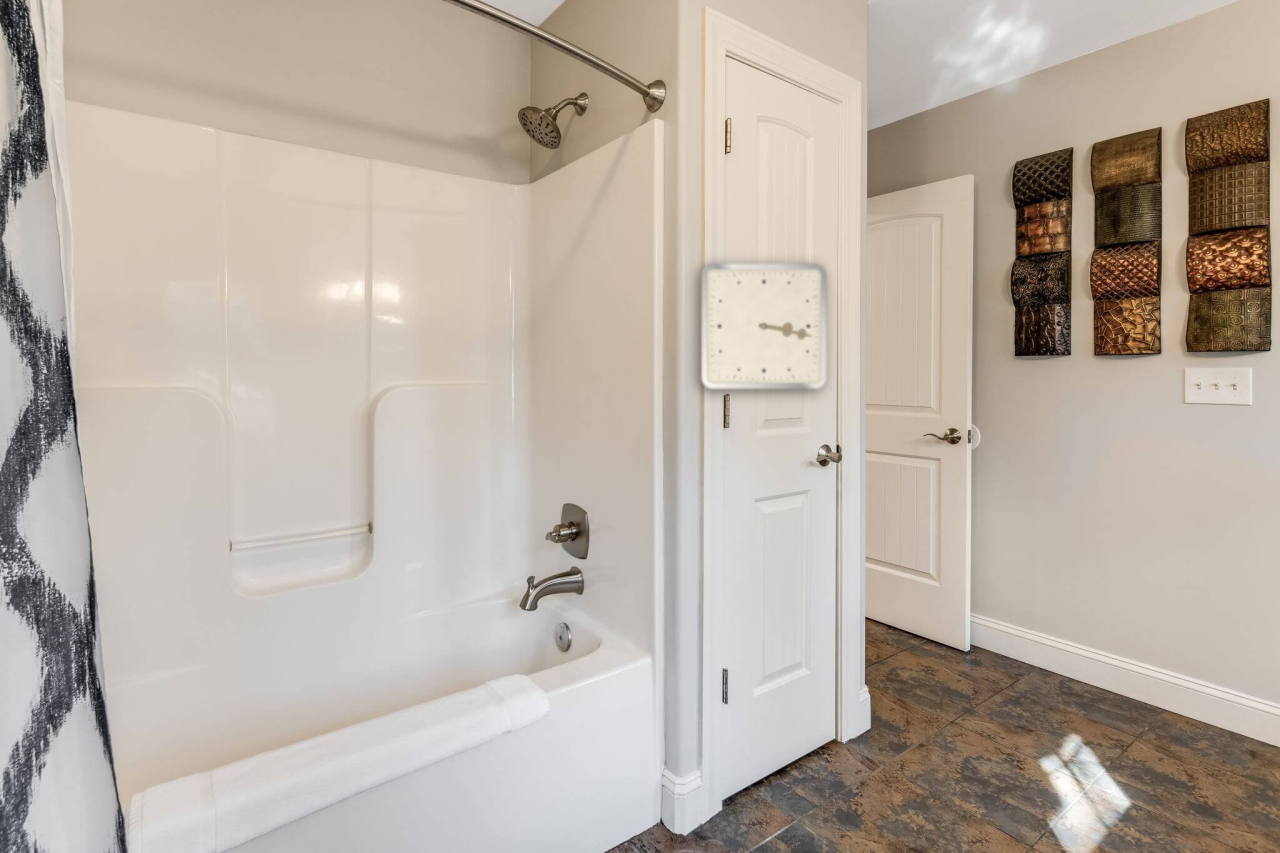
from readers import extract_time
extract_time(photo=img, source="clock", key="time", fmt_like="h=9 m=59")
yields h=3 m=17
